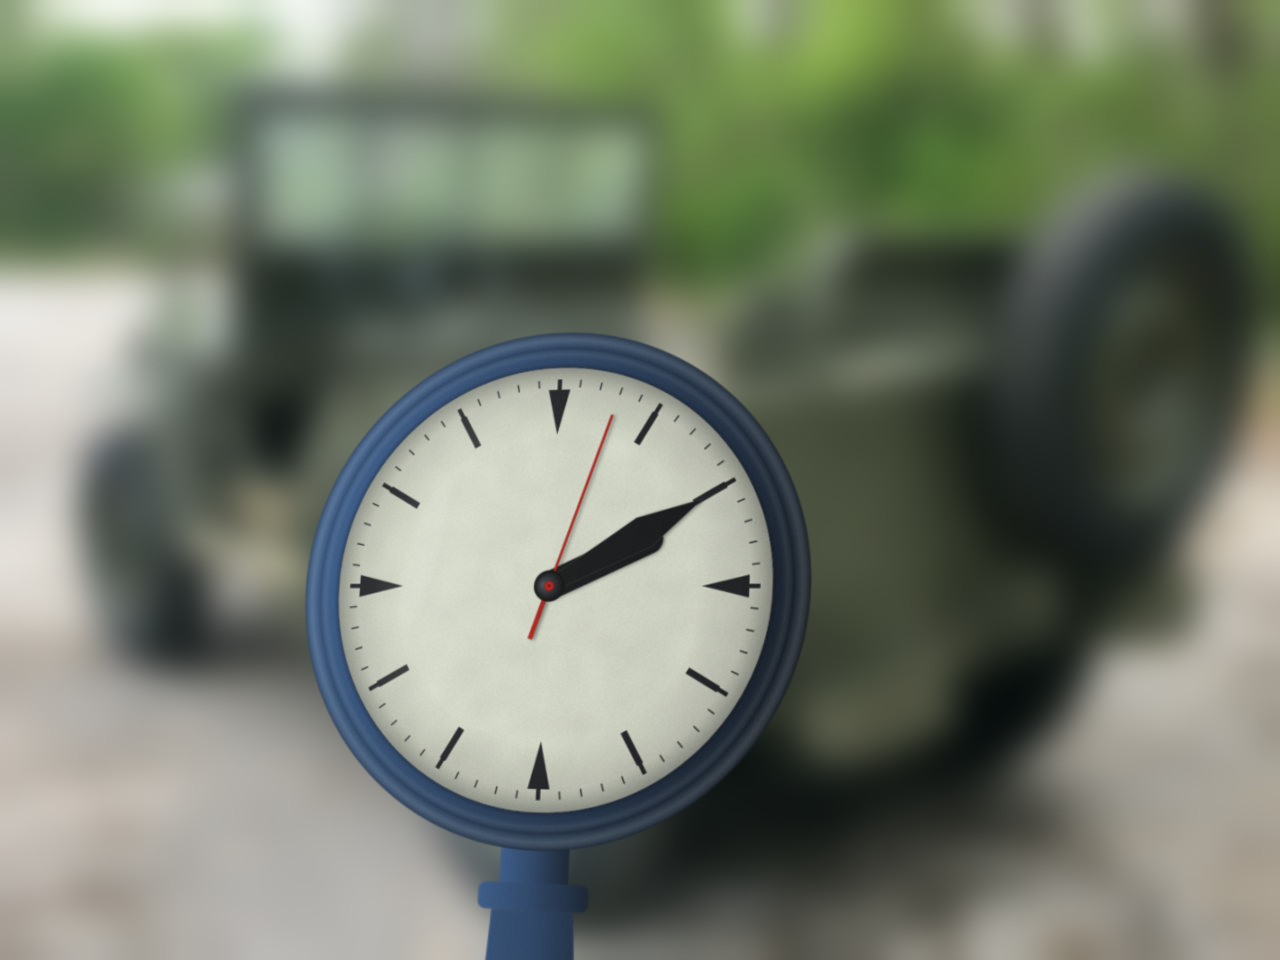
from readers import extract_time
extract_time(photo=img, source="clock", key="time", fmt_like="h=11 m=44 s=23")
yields h=2 m=10 s=3
